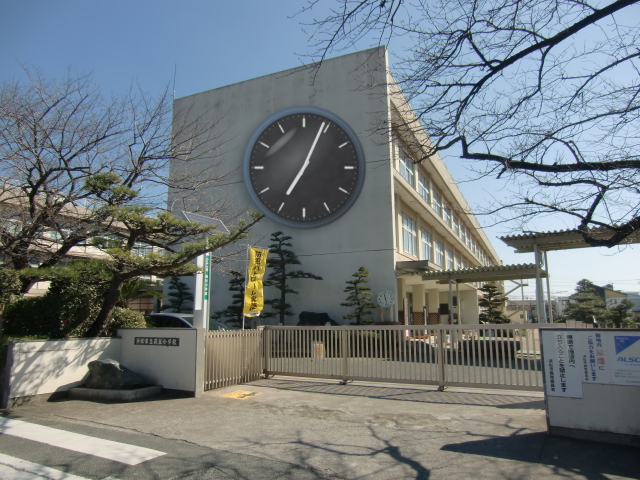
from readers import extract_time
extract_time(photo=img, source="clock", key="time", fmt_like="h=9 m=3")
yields h=7 m=4
